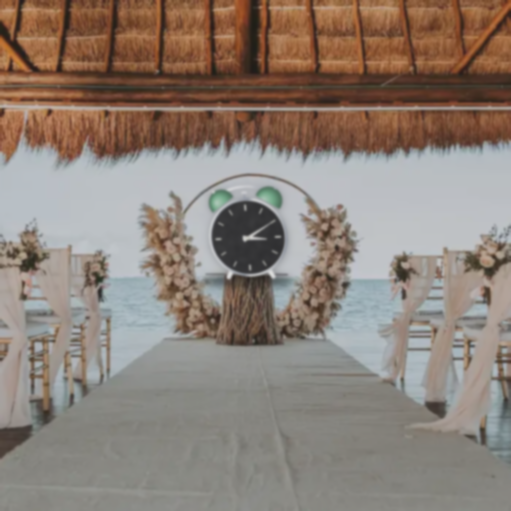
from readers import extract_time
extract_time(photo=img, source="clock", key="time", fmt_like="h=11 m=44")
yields h=3 m=10
